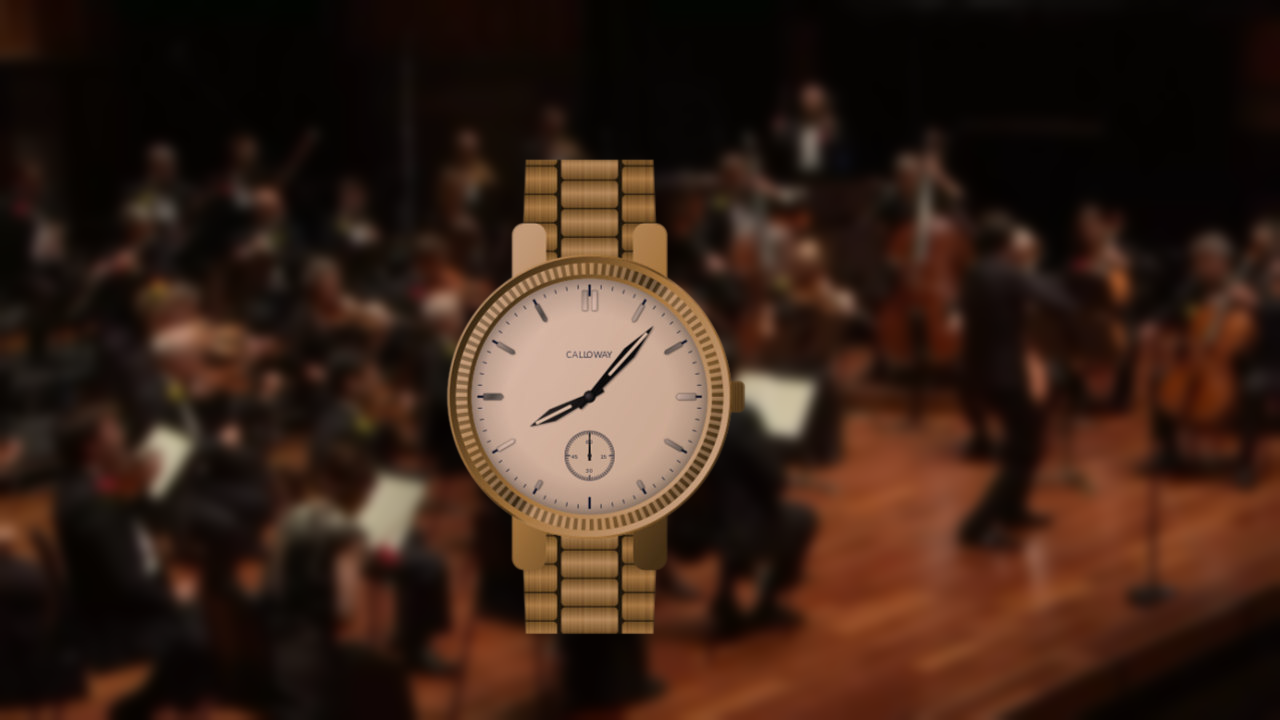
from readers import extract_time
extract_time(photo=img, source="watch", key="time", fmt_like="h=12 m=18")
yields h=8 m=7
